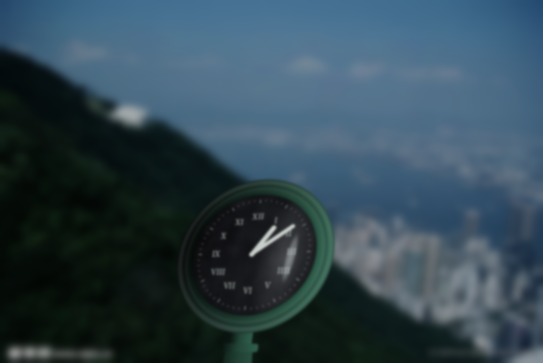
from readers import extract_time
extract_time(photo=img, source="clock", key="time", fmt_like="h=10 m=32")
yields h=1 m=9
